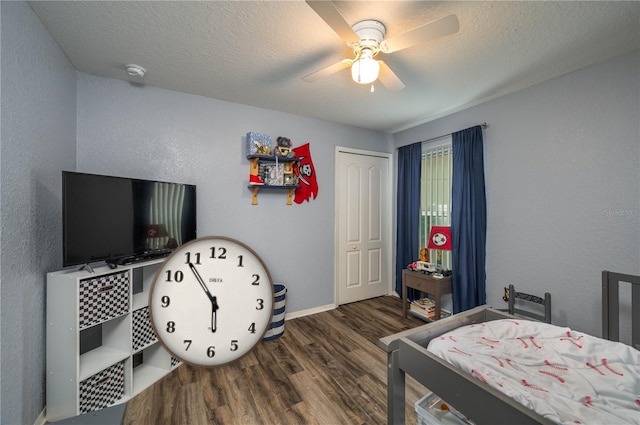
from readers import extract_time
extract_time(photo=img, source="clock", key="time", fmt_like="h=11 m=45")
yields h=5 m=54
